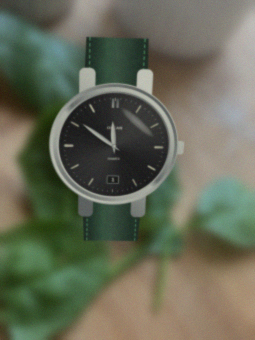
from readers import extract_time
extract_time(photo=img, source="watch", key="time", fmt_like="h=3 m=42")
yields h=11 m=51
